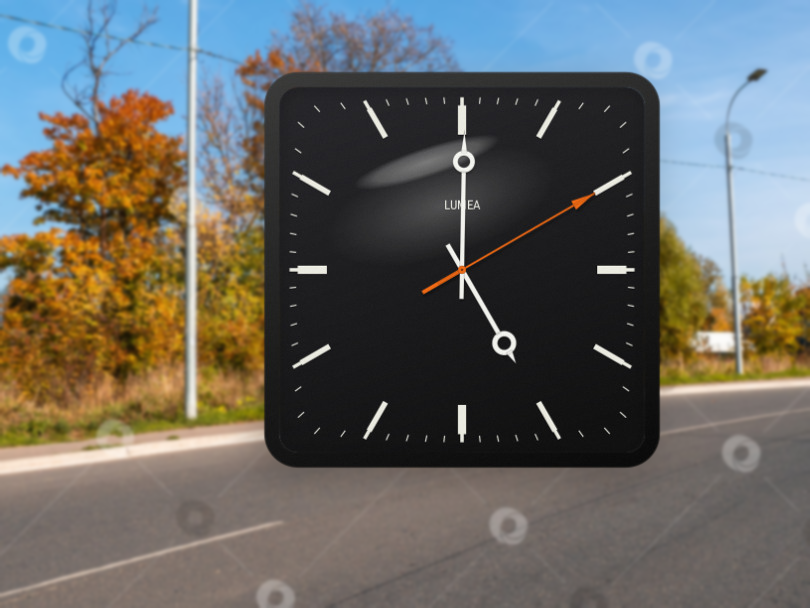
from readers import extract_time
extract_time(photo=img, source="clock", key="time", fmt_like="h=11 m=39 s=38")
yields h=5 m=0 s=10
